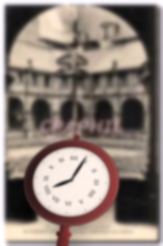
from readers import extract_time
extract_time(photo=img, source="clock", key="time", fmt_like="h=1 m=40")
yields h=8 m=4
